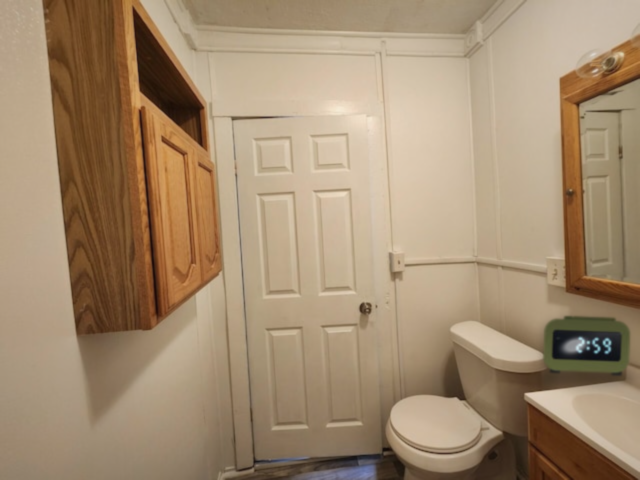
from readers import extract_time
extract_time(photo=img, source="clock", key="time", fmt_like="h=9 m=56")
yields h=2 m=59
